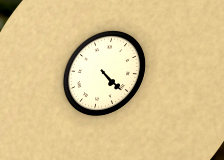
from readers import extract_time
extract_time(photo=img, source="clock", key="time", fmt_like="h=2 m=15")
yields h=4 m=21
